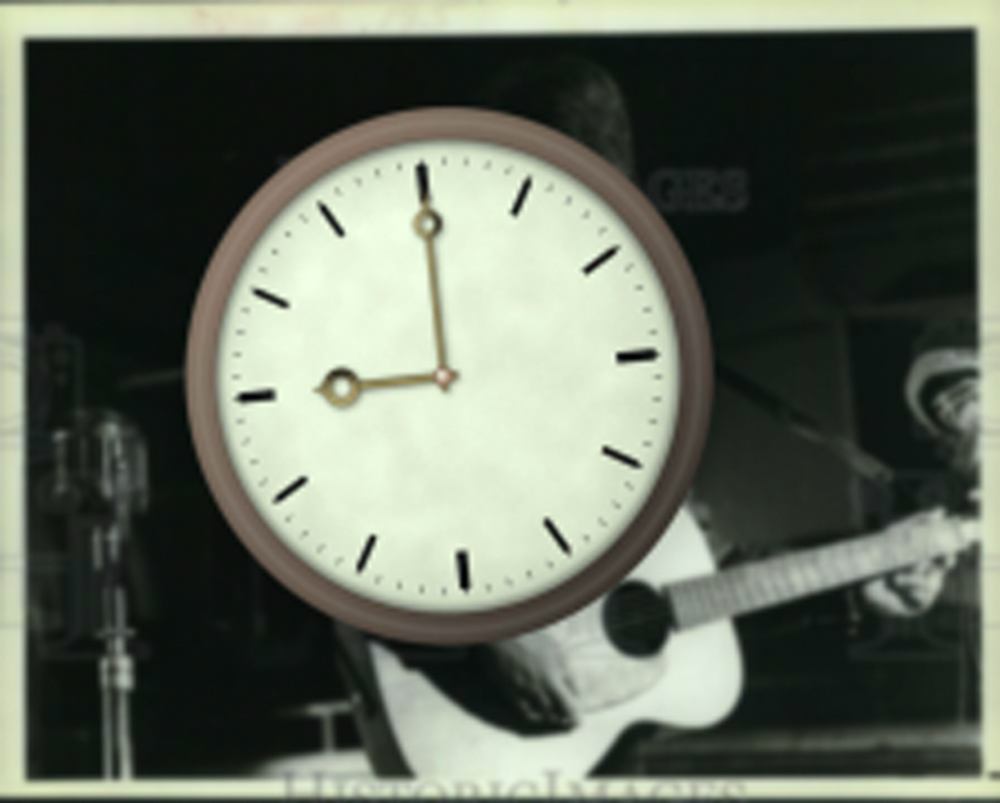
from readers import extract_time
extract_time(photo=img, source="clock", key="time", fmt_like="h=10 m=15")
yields h=9 m=0
